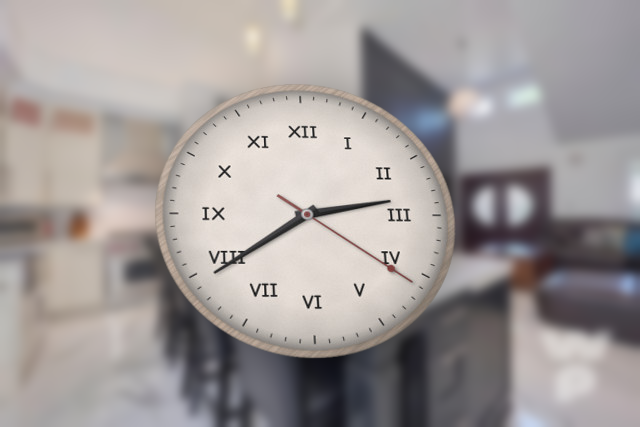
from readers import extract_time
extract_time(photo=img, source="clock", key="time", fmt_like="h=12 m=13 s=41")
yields h=2 m=39 s=21
